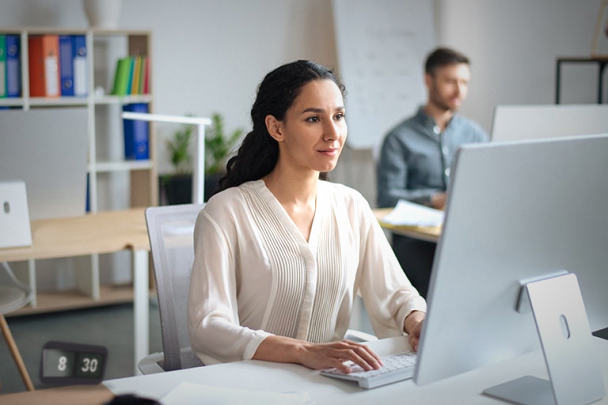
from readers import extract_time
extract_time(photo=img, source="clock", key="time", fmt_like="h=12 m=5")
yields h=8 m=30
